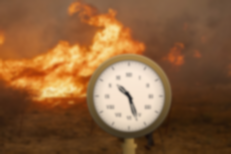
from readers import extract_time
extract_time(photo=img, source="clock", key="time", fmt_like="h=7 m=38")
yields h=10 m=27
